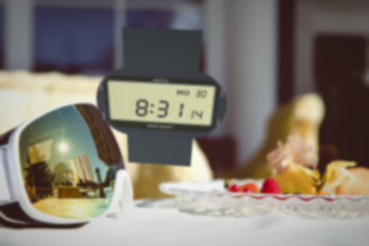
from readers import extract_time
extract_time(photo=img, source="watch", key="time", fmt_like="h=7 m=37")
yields h=8 m=31
